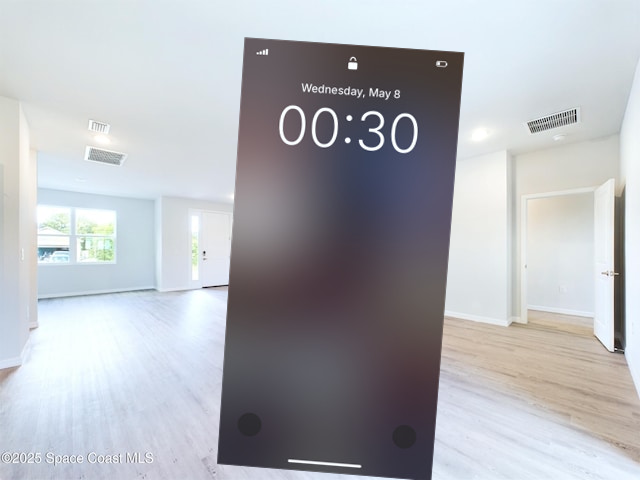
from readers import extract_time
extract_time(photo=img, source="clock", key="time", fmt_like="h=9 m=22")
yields h=0 m=30
